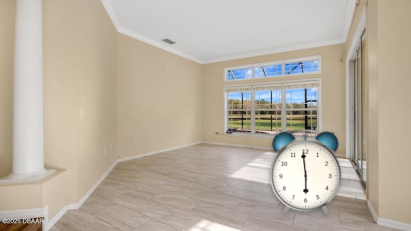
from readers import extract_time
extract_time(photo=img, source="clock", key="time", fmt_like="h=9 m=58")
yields h=5 m=59
